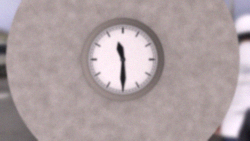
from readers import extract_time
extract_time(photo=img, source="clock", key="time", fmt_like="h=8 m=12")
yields h=11 m=30
